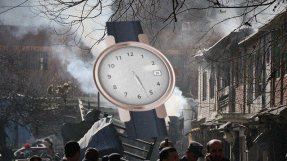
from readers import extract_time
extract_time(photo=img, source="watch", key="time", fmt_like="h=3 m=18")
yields h=5 m=27
